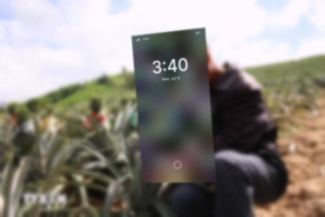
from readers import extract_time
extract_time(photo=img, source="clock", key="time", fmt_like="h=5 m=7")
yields h=3 m=40
